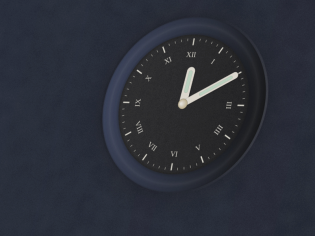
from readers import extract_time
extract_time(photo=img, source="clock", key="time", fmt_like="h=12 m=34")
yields h=12 m=10
